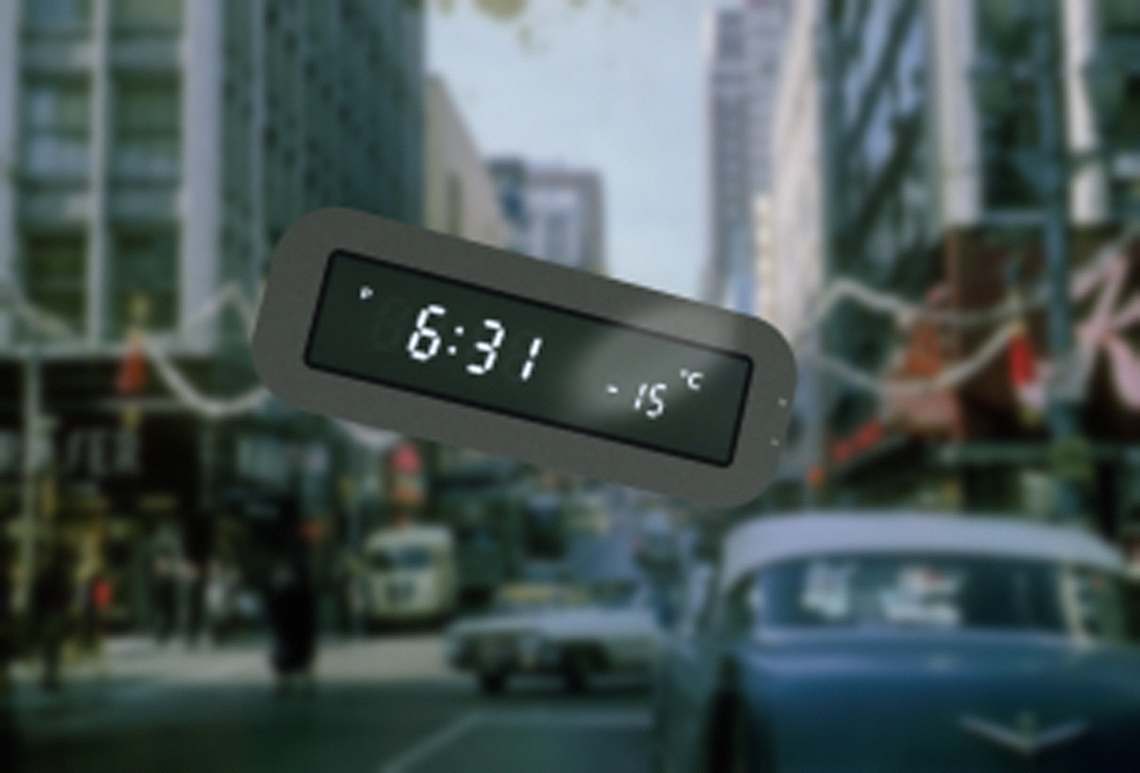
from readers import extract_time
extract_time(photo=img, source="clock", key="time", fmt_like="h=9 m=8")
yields h=6 m=31
